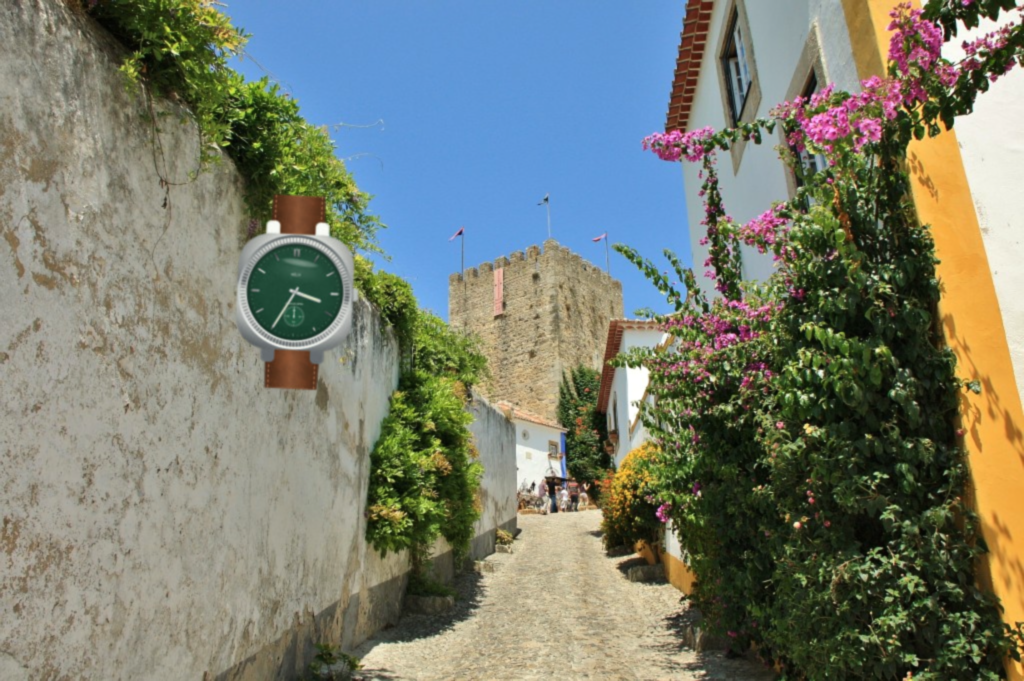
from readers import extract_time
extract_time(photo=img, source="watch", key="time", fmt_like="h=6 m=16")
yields h=3 m=35
